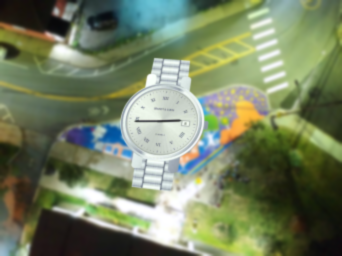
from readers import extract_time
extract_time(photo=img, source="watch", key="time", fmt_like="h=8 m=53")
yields h=2 m=44
